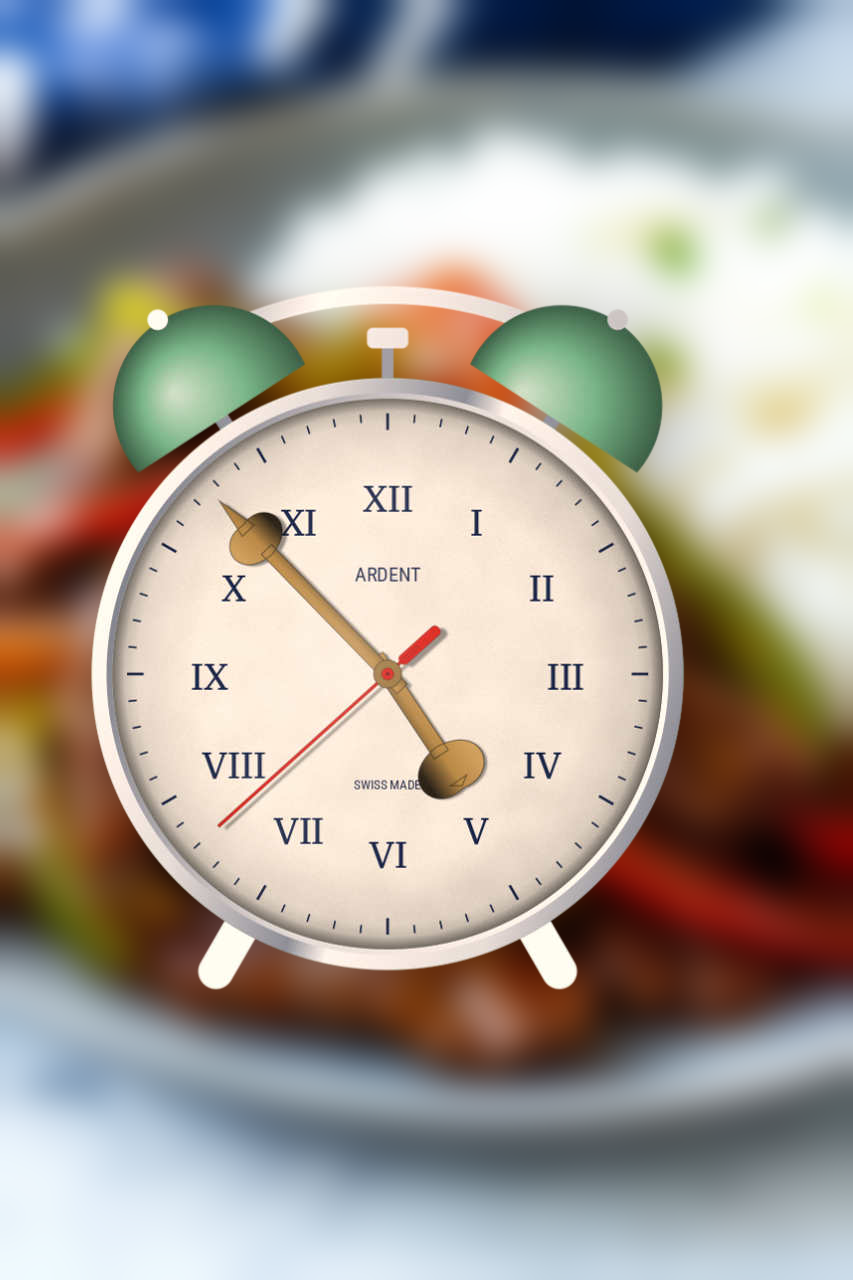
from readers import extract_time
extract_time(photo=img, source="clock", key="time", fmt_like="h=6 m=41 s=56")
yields h=4 m=52 s=38
